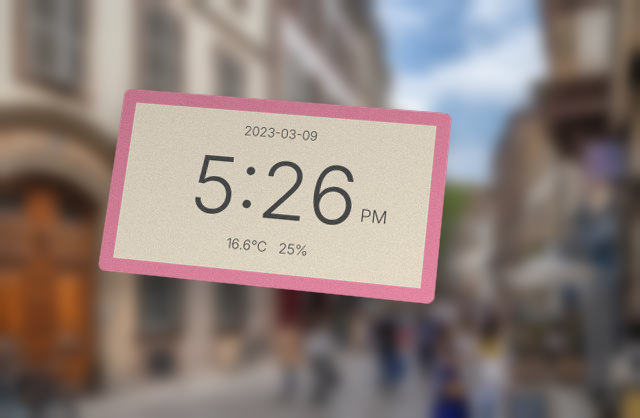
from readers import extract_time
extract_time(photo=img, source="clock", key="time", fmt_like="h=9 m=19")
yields h=5 m=26
